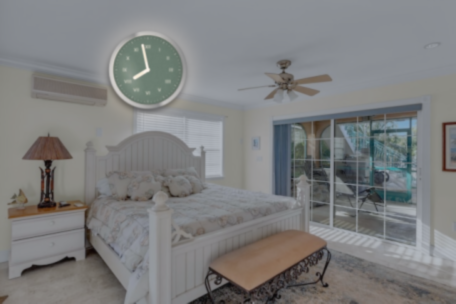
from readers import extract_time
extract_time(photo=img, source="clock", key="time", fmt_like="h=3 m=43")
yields h=7 m=58
